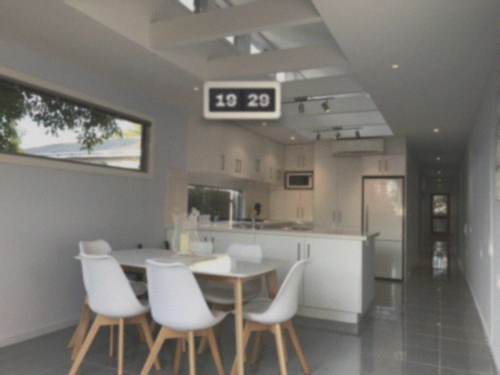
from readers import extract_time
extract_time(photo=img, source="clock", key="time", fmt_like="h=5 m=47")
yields h=19 m=29
